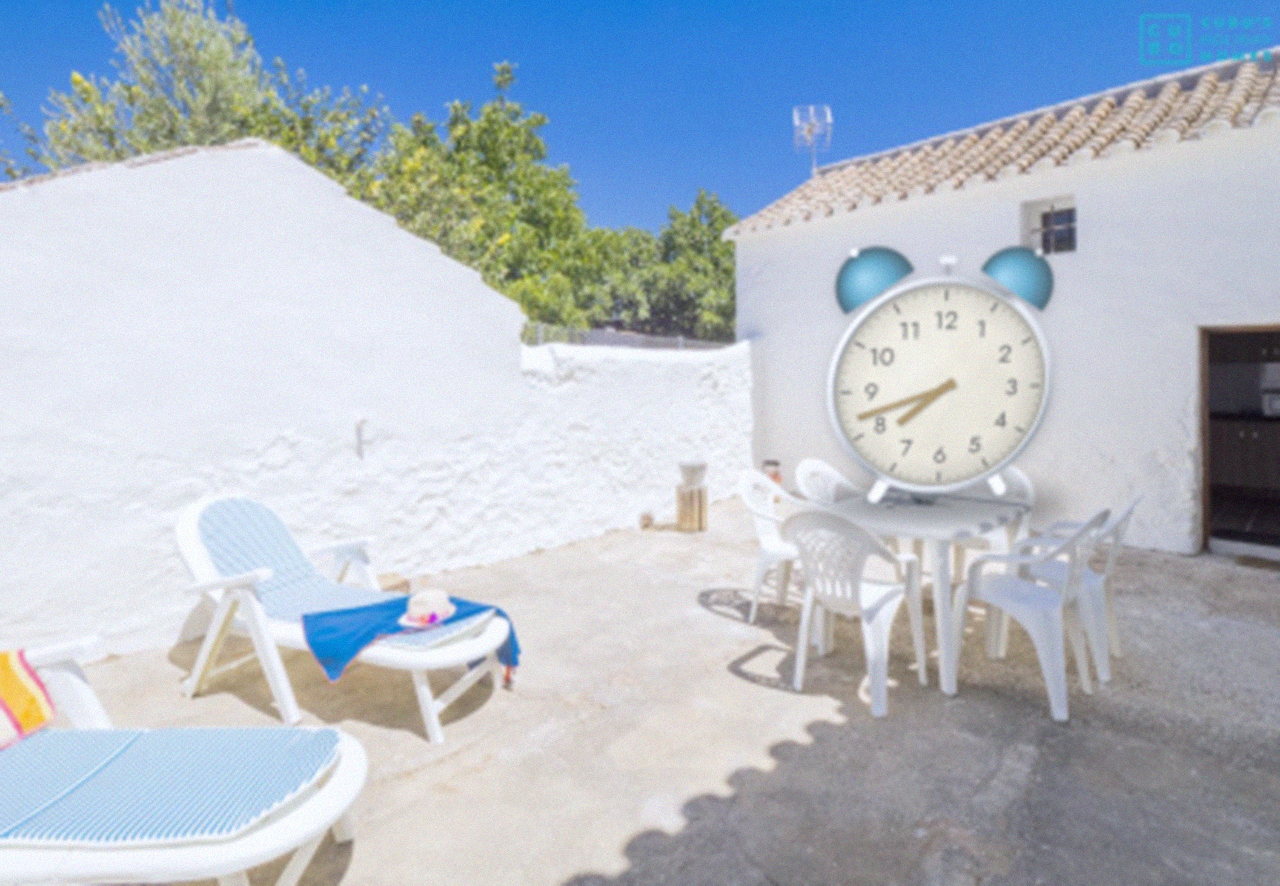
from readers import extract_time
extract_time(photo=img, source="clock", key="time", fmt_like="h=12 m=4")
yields h=7 m=42
